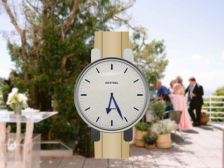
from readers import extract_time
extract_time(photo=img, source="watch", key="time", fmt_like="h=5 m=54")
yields h=6 m=26
